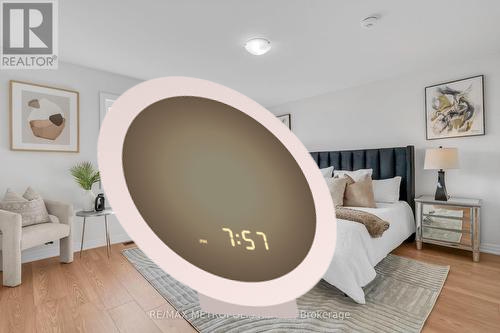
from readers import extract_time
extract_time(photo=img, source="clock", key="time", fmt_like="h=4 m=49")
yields h=7 m=57
